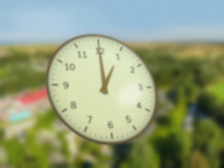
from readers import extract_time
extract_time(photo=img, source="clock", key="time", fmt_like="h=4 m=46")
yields h=1 m=0
